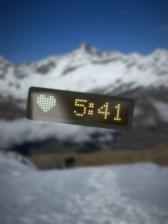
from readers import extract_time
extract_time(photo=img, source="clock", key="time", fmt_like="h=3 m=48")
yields h=5 m=41
